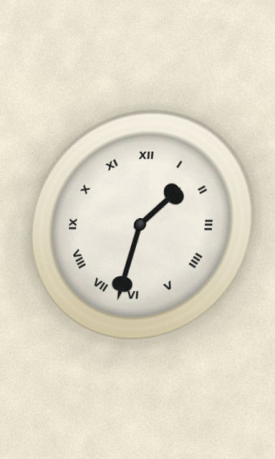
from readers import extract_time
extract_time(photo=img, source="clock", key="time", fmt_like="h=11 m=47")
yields h=1 m=32
